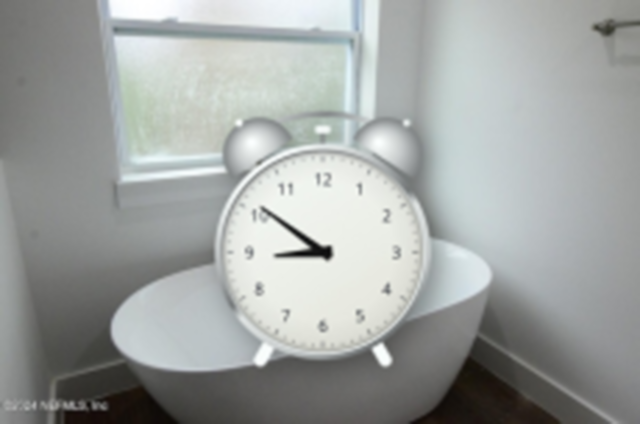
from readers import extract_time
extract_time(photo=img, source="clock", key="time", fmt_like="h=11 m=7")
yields h=8 m=51
